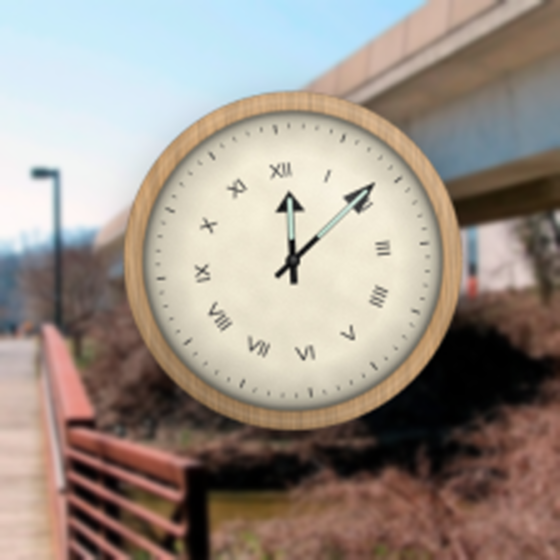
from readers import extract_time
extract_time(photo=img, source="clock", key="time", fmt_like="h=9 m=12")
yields h=12 m=9
